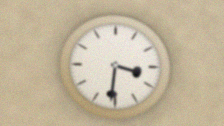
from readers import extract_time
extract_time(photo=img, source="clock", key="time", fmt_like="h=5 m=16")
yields h=3 m=31
